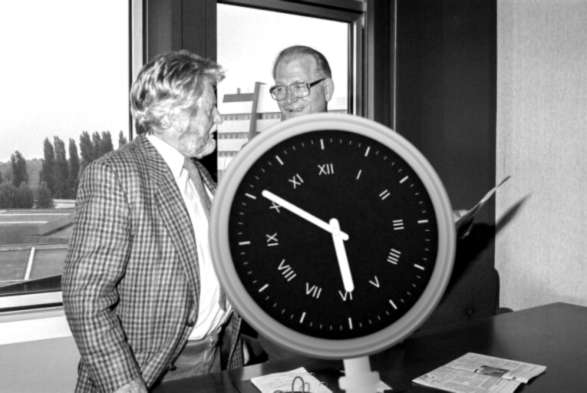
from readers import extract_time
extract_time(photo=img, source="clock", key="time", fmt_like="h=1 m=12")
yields h=5 m=51
